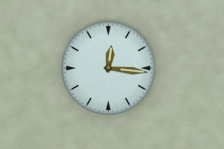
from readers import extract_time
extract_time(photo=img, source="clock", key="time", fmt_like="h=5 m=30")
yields h=12 m=16
